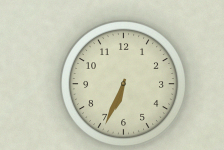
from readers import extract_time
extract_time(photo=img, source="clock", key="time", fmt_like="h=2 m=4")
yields h=6 m=34
